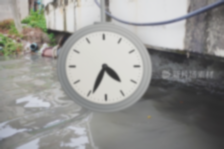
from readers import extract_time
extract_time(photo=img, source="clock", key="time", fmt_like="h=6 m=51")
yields h=4 m=34
